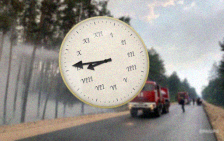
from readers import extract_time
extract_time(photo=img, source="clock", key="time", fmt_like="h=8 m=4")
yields h=8 m=46
